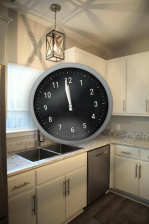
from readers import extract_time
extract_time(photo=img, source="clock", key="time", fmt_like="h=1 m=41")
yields h=11 m=59
